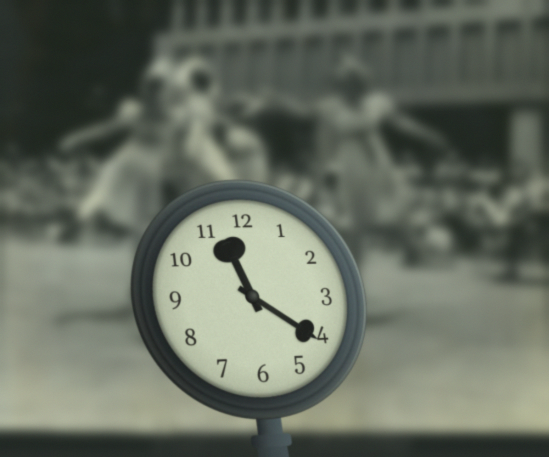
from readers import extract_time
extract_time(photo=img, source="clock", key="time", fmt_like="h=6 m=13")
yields h=11 m=21
